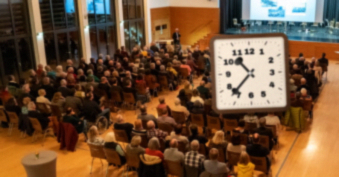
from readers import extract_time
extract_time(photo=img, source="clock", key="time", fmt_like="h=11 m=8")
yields h=10 m=37
